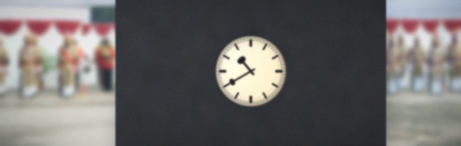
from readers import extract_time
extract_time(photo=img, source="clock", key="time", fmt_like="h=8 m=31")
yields h=10 m=40
